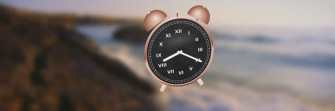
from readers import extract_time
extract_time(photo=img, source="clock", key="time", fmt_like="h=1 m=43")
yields h=8 m=20
